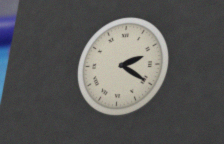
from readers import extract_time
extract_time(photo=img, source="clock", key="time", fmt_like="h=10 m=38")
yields h=2 m=20
